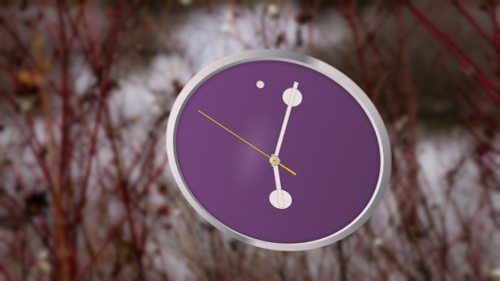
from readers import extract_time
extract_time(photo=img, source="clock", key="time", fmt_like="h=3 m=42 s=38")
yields h=6 m=3 s=52
